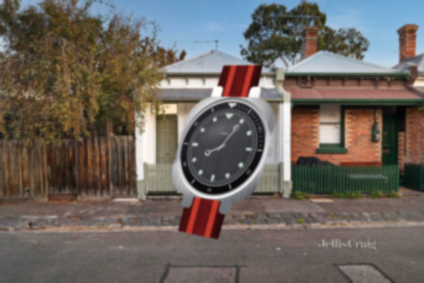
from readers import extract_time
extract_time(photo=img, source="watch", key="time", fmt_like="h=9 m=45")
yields h=8 m=5
